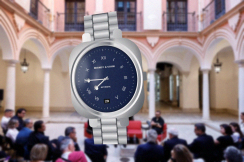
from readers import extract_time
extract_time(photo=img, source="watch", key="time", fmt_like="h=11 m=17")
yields h=7 m=45
